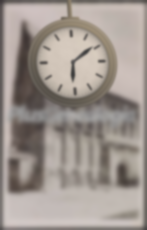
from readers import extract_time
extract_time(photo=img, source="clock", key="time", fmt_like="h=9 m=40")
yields h=6 m=9
